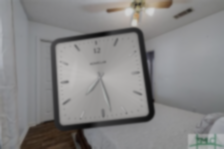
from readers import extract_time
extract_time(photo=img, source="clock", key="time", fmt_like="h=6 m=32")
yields h=7 m=28
